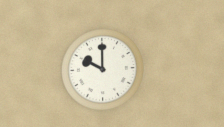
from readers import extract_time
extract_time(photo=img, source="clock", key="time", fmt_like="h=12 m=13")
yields h=10 m=0
